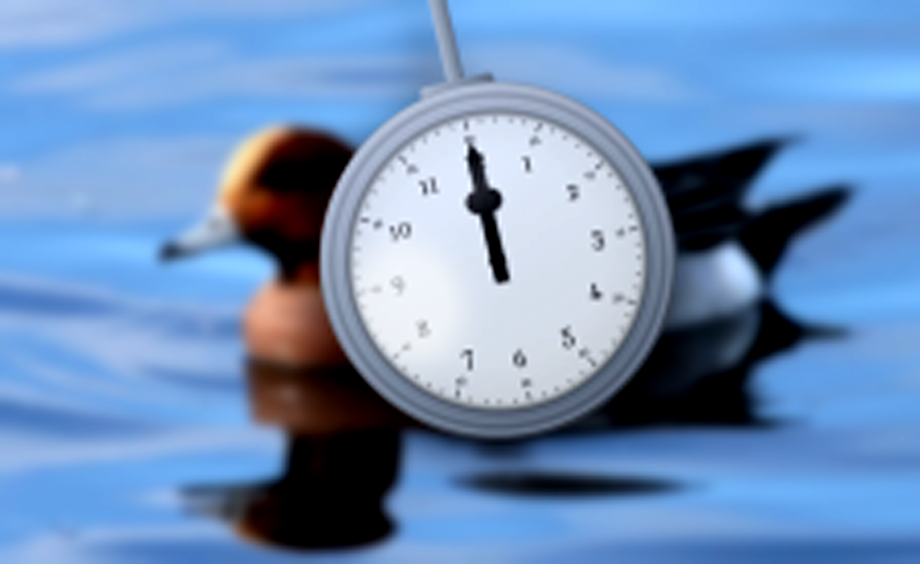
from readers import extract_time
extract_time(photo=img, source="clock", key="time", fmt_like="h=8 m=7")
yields h=12 m=0
